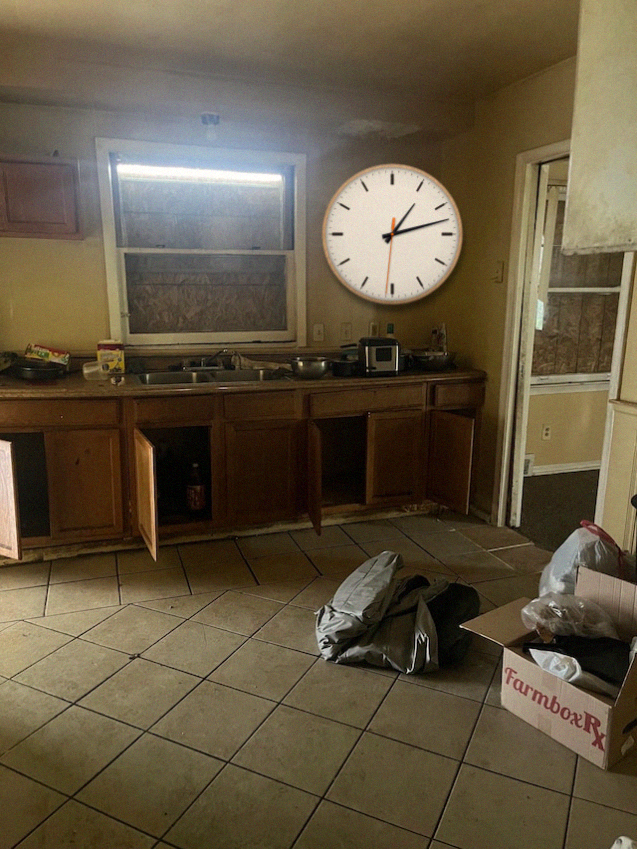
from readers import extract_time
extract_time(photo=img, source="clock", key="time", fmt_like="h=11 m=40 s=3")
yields h=1 m=12 s=31
